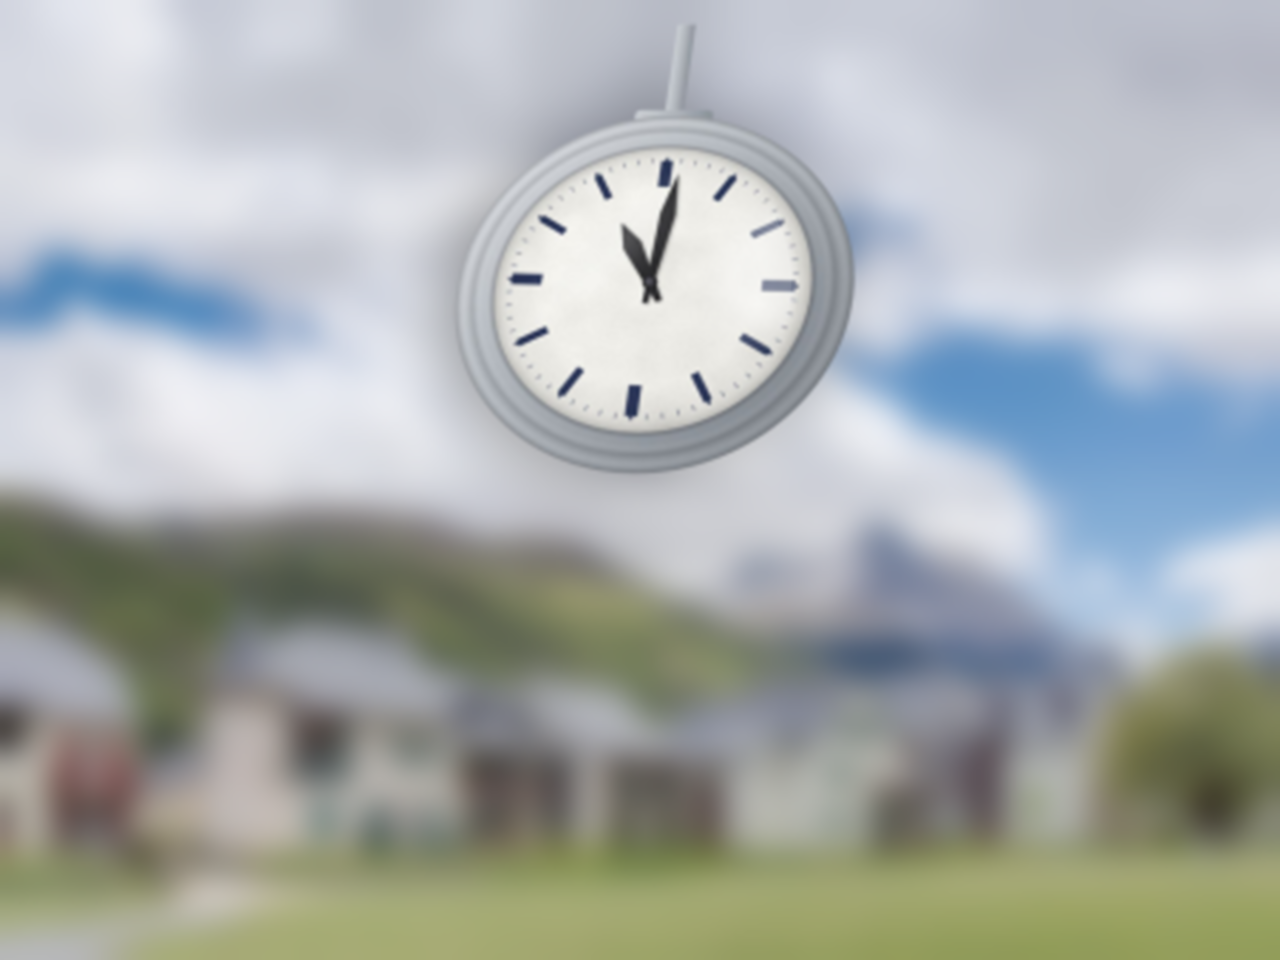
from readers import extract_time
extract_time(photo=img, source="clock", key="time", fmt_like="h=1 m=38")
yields h=11 m=1
